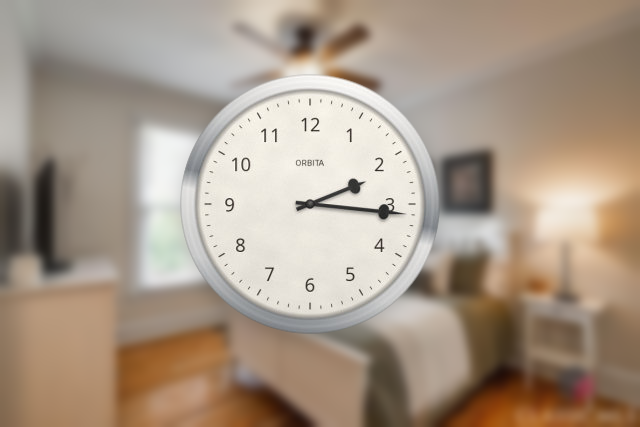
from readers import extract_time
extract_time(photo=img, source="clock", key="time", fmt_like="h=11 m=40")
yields h=2 m=16
